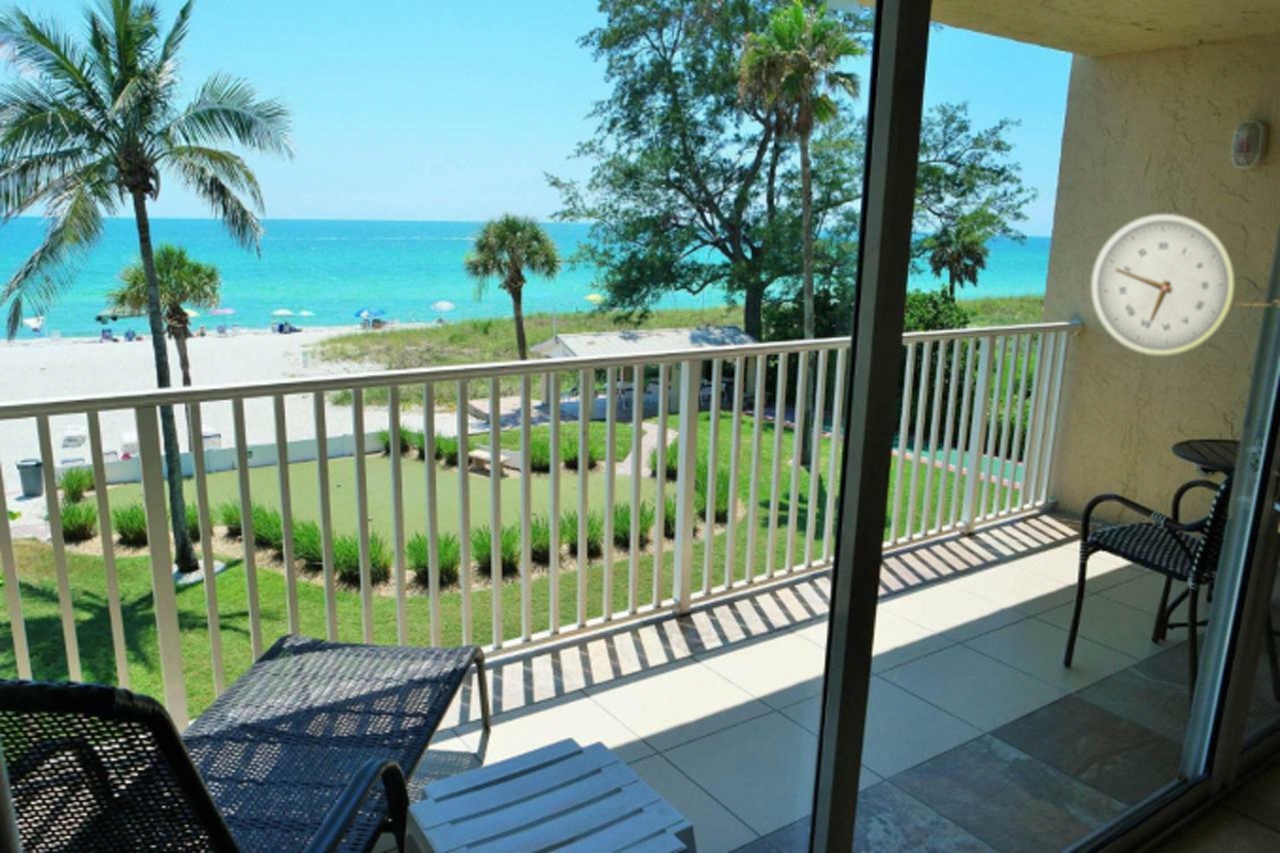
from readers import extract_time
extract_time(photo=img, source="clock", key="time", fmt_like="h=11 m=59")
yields h=6 m=49
